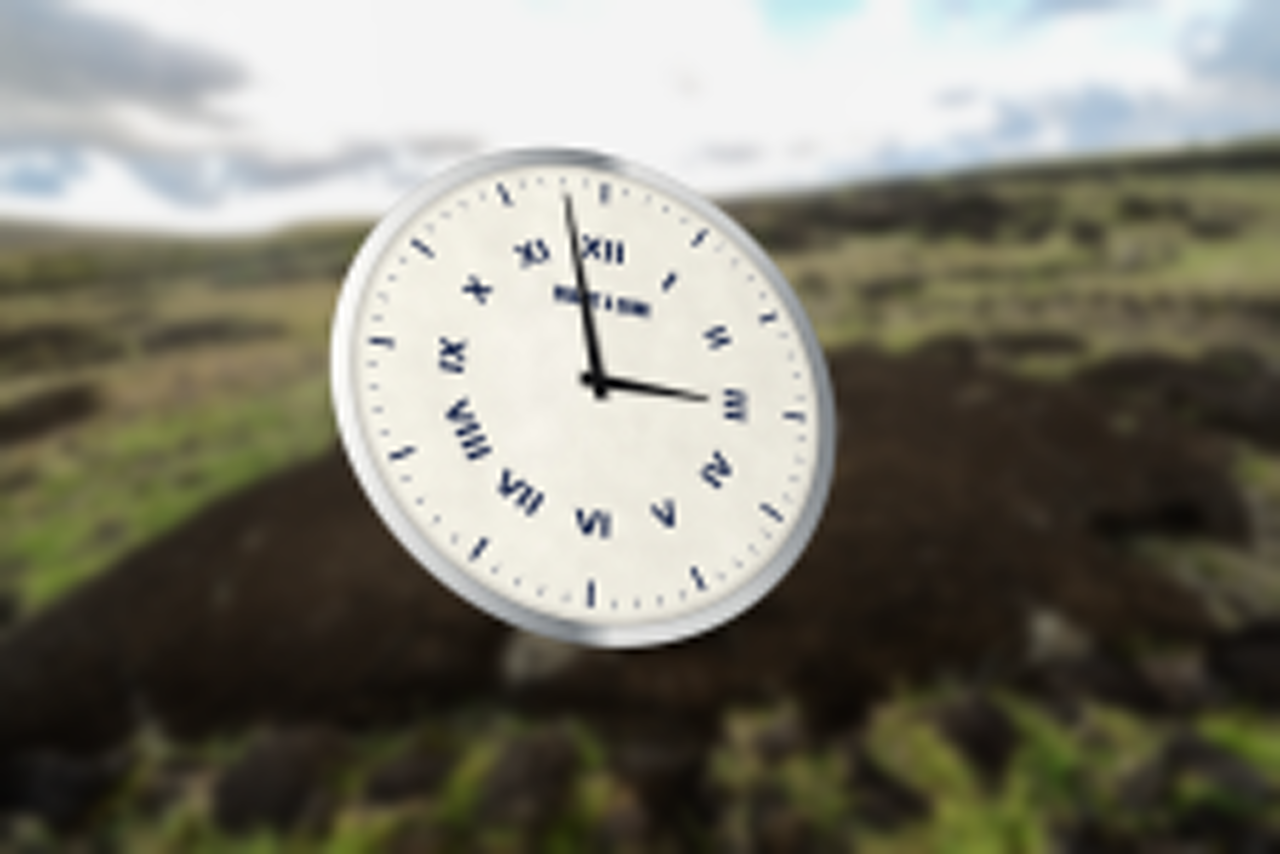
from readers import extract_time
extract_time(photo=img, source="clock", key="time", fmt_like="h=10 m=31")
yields h=2 m=58
